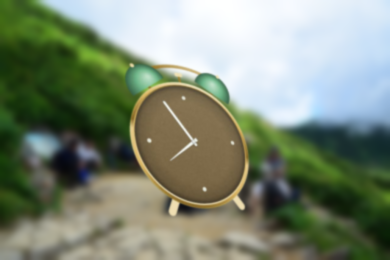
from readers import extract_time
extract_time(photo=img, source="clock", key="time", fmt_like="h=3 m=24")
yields h=7 m=55
